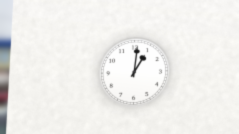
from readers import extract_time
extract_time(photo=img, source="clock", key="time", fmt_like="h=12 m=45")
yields h=1 m=1
